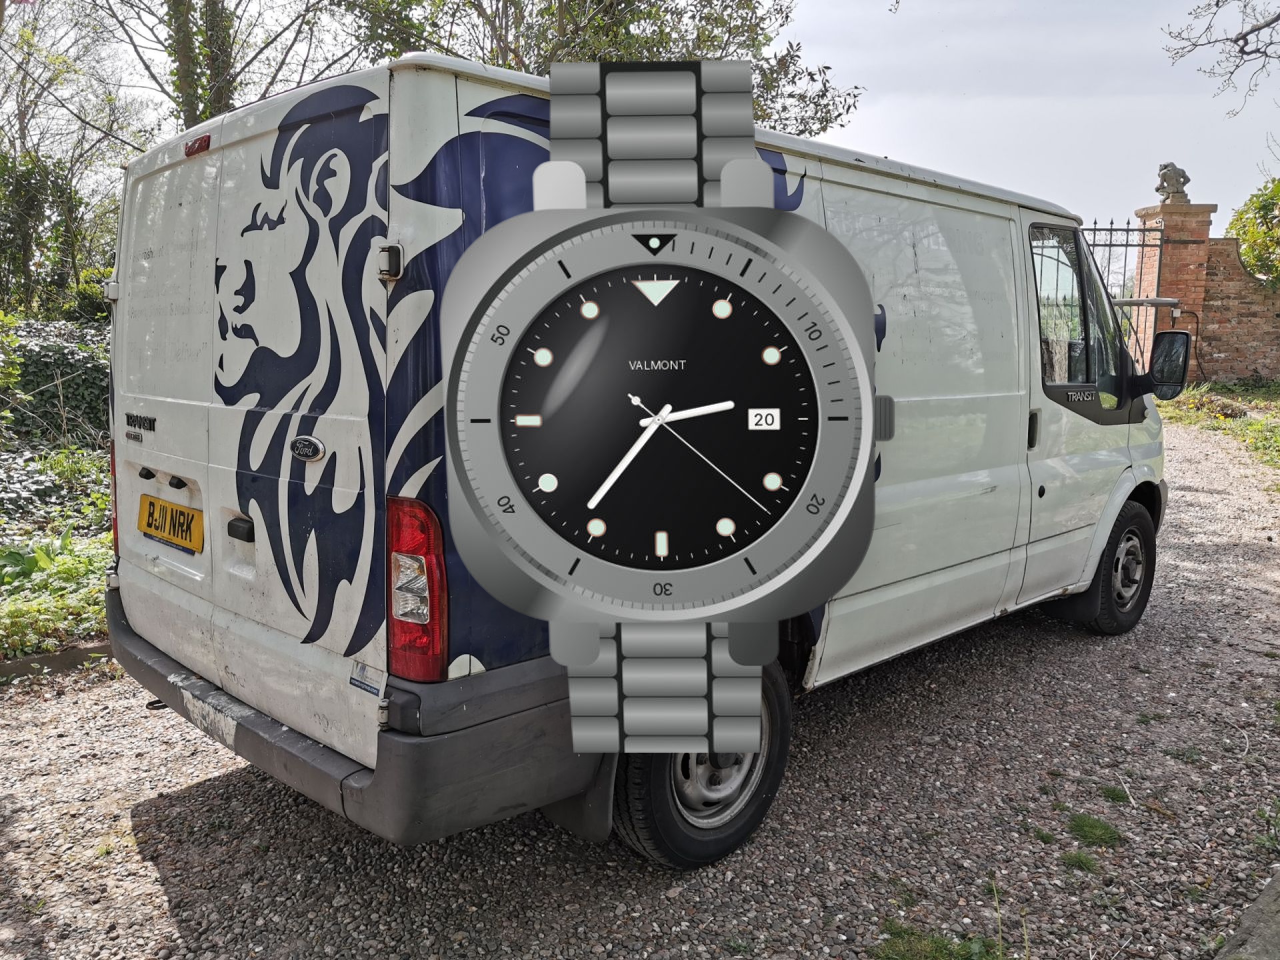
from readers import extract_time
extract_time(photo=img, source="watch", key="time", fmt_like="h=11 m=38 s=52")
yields h=2 m=36 s=22
